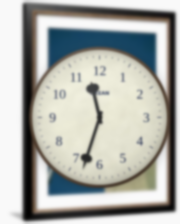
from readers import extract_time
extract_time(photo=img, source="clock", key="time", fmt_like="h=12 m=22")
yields h=11 m=33
